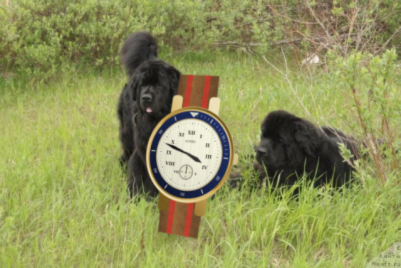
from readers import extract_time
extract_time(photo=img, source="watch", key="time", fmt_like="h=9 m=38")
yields h=3 m=48
